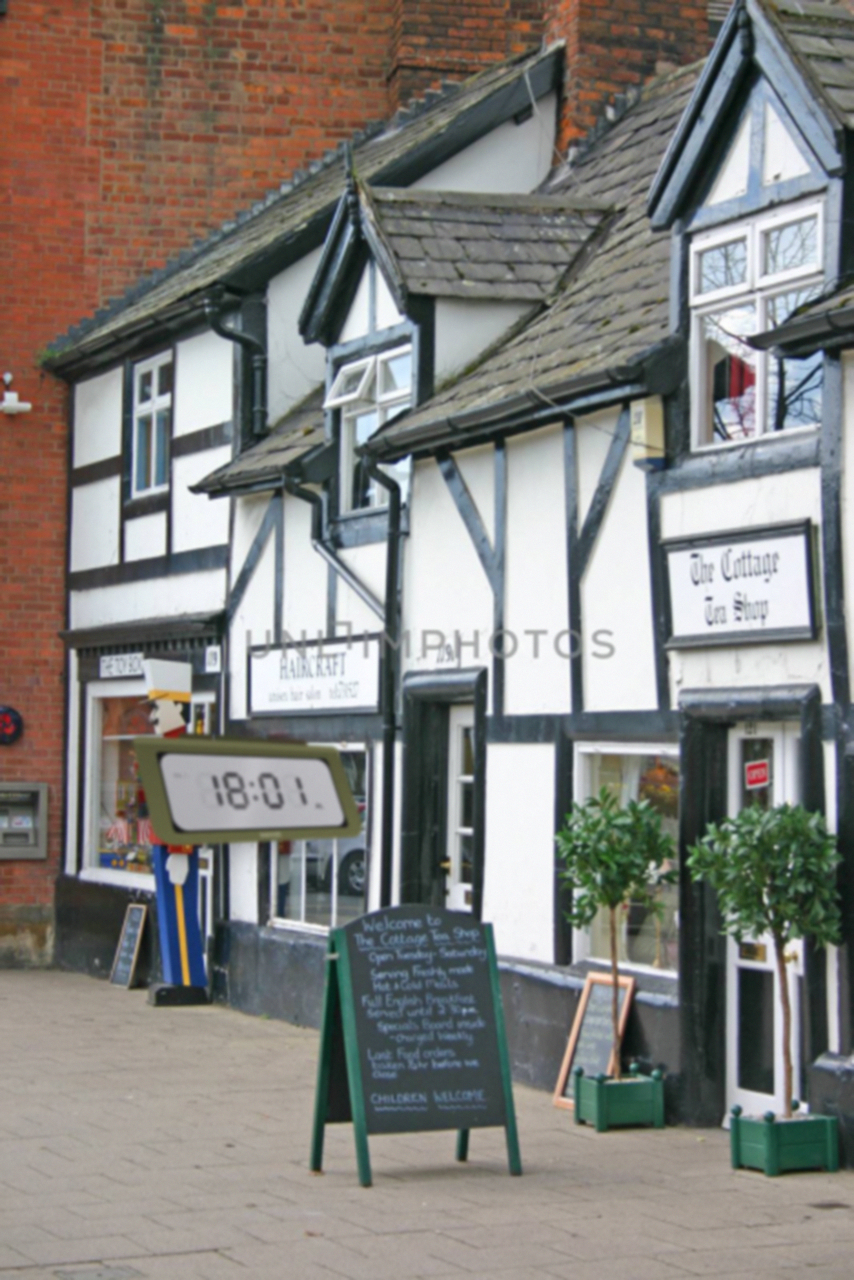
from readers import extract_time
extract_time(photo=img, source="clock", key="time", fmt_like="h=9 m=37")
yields h=18 m=1
